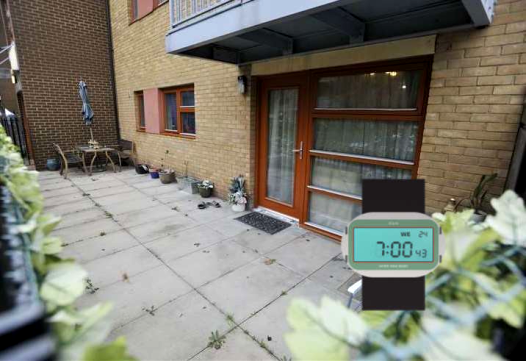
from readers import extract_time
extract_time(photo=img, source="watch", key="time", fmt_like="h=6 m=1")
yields h=7 m=0
